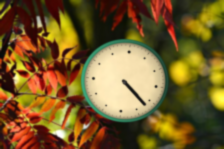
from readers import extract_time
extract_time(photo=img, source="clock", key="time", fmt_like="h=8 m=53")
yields h=4 m=22
